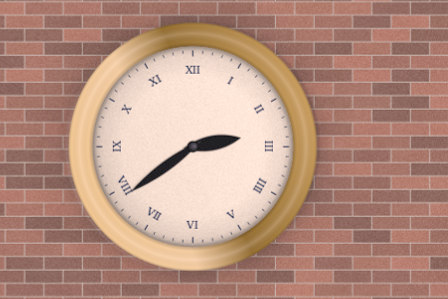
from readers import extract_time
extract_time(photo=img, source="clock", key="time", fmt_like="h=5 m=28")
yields h=2 m=39
